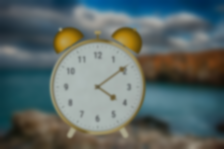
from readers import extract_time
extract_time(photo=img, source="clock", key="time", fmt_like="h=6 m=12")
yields h=4 m=9
